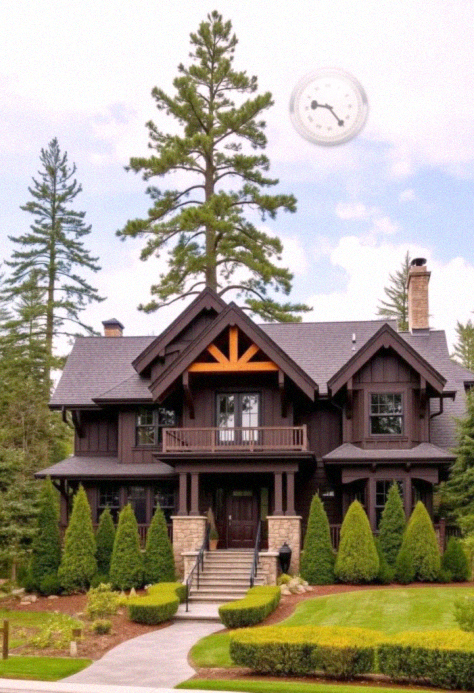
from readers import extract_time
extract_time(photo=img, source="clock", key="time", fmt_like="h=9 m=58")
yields h=9 m=24
